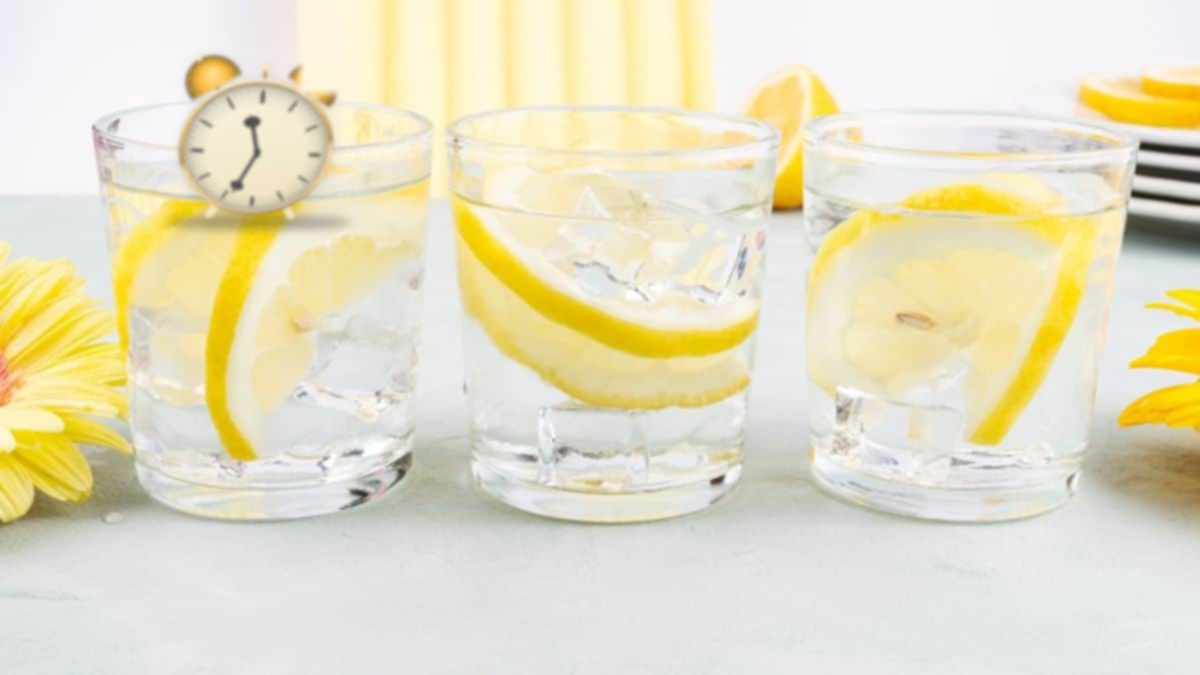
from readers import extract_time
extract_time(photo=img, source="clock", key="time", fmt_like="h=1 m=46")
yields h=11 m=34
